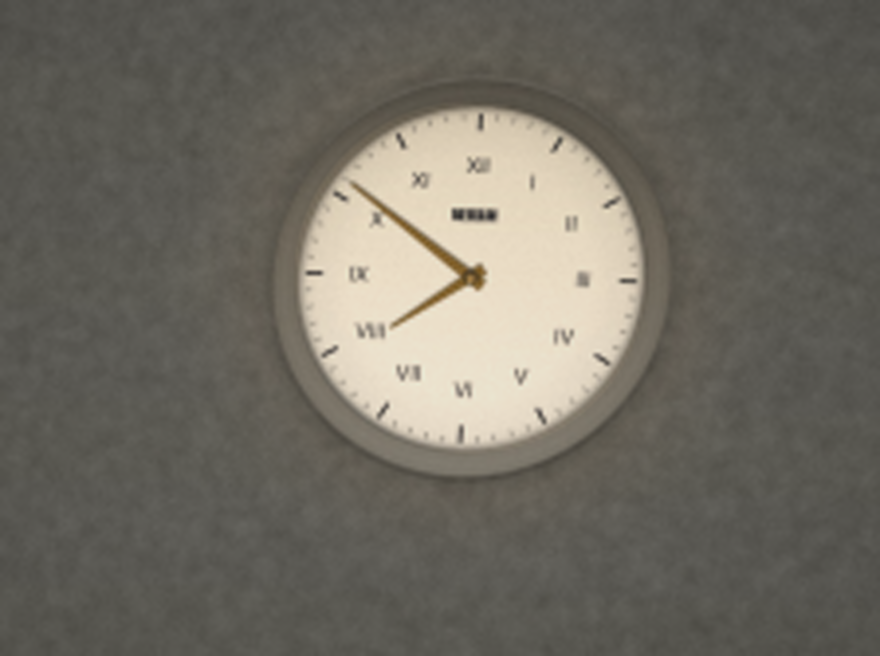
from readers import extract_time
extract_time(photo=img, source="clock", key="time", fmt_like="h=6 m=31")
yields h=7 m=51
